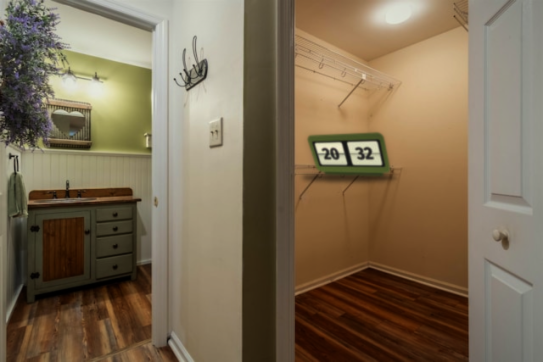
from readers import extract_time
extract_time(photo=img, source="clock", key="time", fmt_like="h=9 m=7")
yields h=20 m=32
